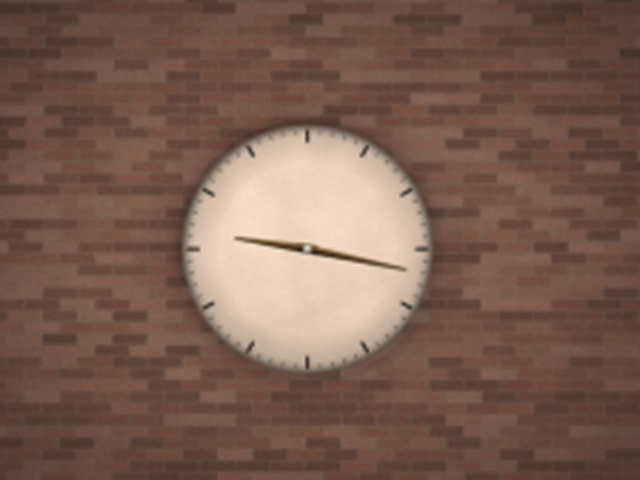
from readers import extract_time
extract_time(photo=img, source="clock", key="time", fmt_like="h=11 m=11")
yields h=9 m=17
